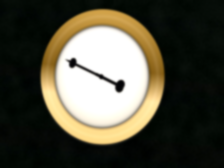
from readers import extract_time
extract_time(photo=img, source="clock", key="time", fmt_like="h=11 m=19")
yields h=3 m=49
